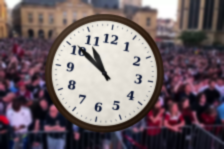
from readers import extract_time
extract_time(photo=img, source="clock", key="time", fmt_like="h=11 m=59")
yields h=10 m=51
